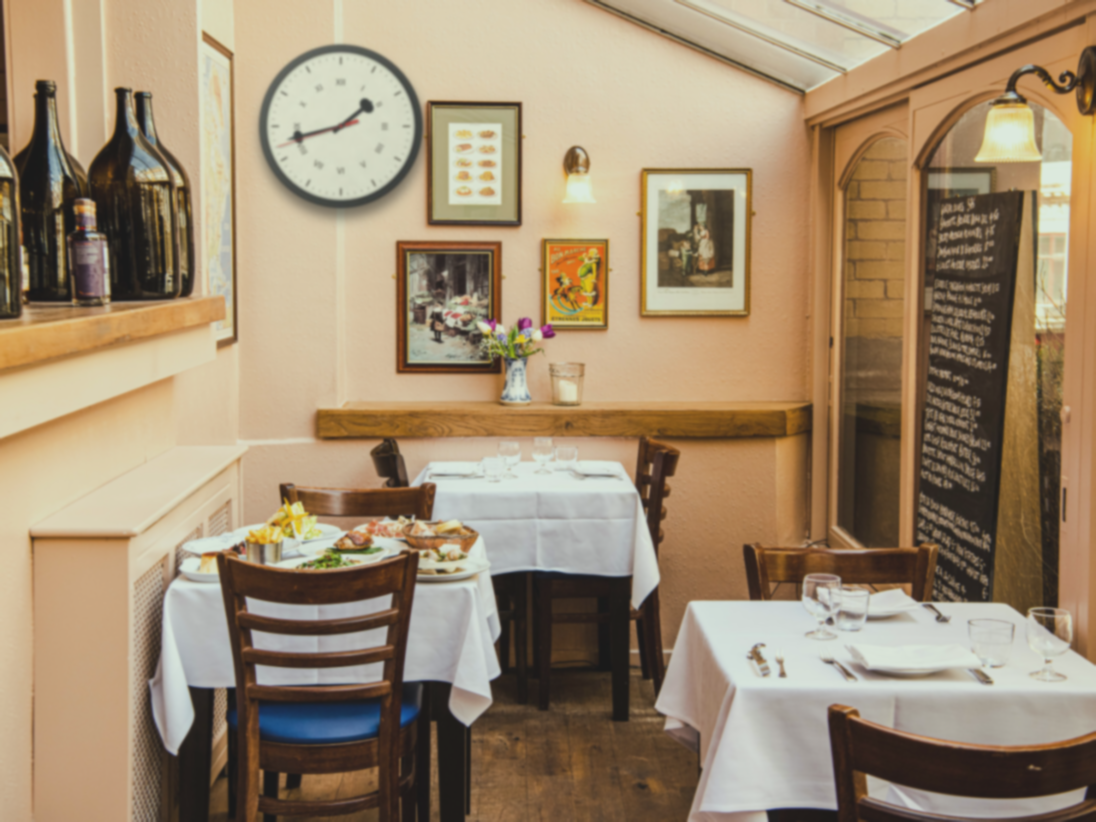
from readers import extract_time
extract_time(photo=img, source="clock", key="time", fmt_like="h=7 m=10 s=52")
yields h=1 m=42 s=42
